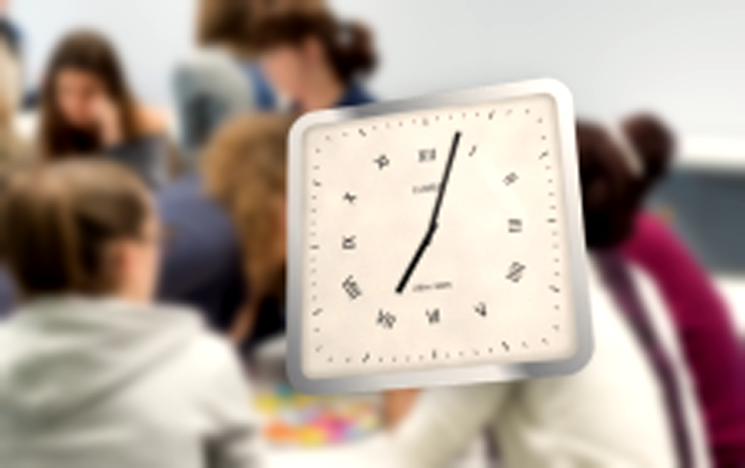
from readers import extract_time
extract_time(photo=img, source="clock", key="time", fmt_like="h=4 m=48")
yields h=7 m=3
